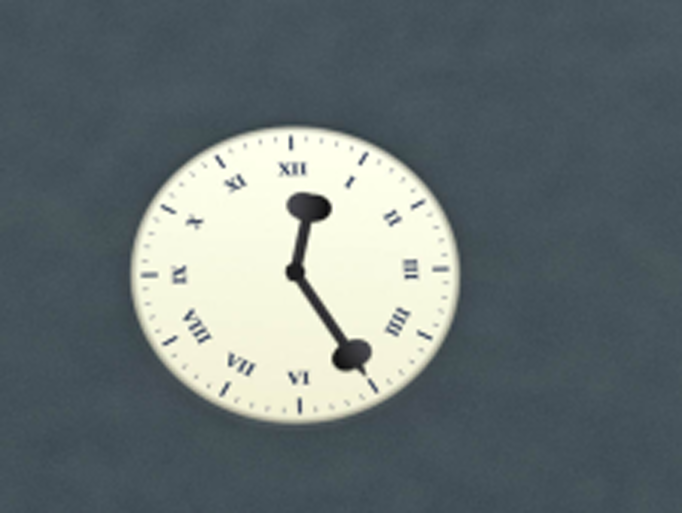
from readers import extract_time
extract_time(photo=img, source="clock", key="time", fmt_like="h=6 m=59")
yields h=12 m=25
